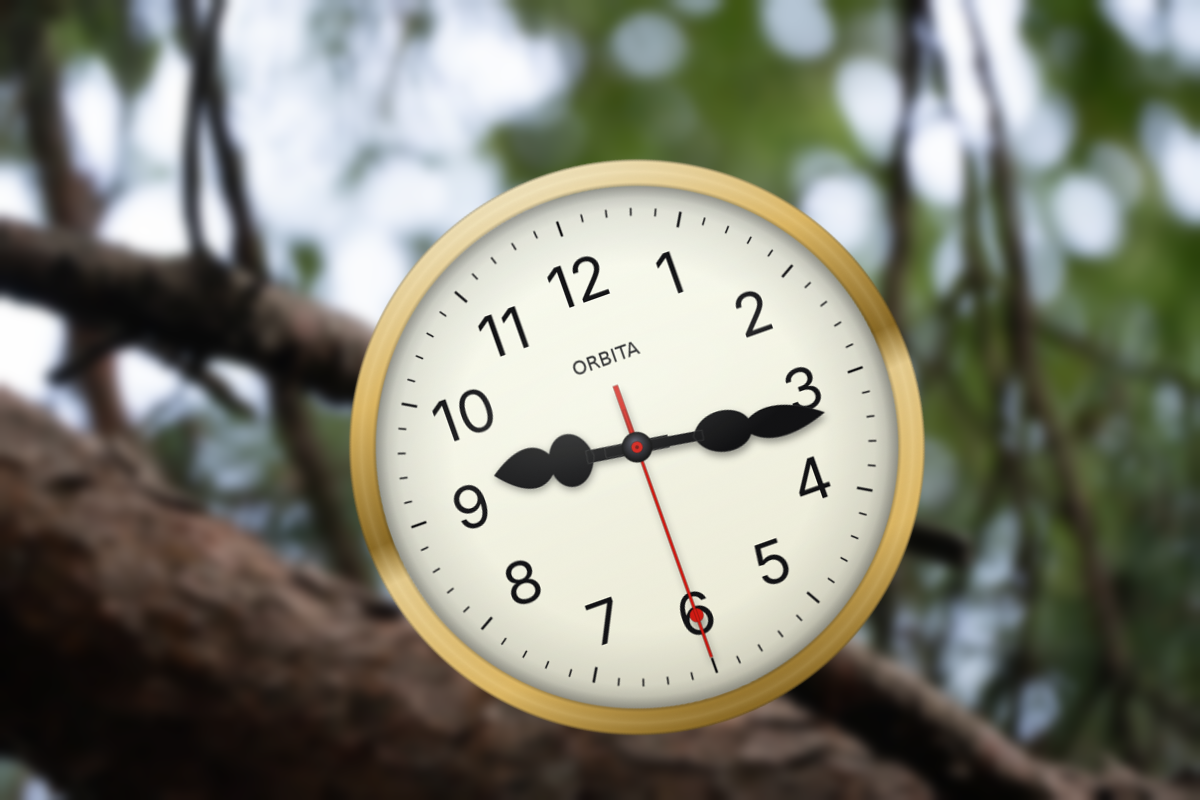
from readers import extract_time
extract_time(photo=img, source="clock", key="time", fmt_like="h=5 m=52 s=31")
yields h=9 m=16 s=30
